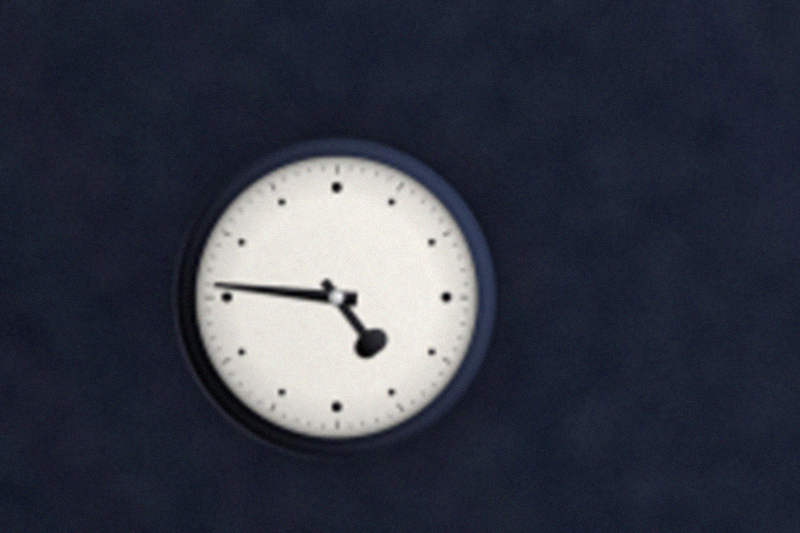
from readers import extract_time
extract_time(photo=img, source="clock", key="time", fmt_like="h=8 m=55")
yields h=4 m=46
